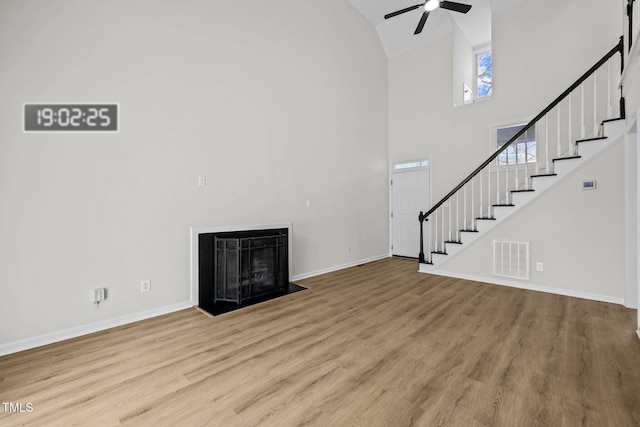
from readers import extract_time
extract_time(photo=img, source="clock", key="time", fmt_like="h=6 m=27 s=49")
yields h=19 m=2 s=25
